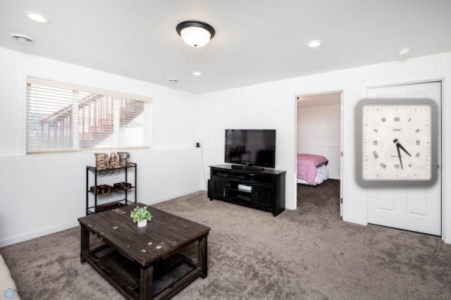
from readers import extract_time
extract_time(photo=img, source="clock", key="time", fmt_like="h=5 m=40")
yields h=4 m=28
